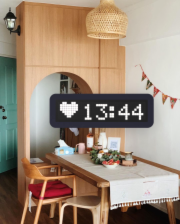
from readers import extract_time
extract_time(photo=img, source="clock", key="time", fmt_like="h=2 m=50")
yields h=13 m=44
